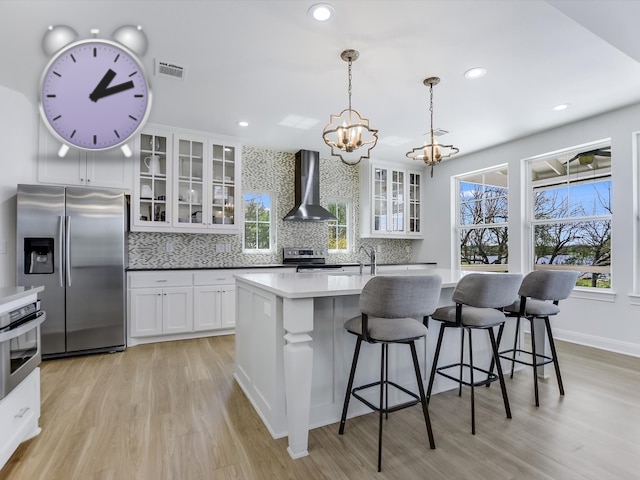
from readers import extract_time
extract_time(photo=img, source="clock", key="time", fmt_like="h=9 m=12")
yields h=1 m=12
